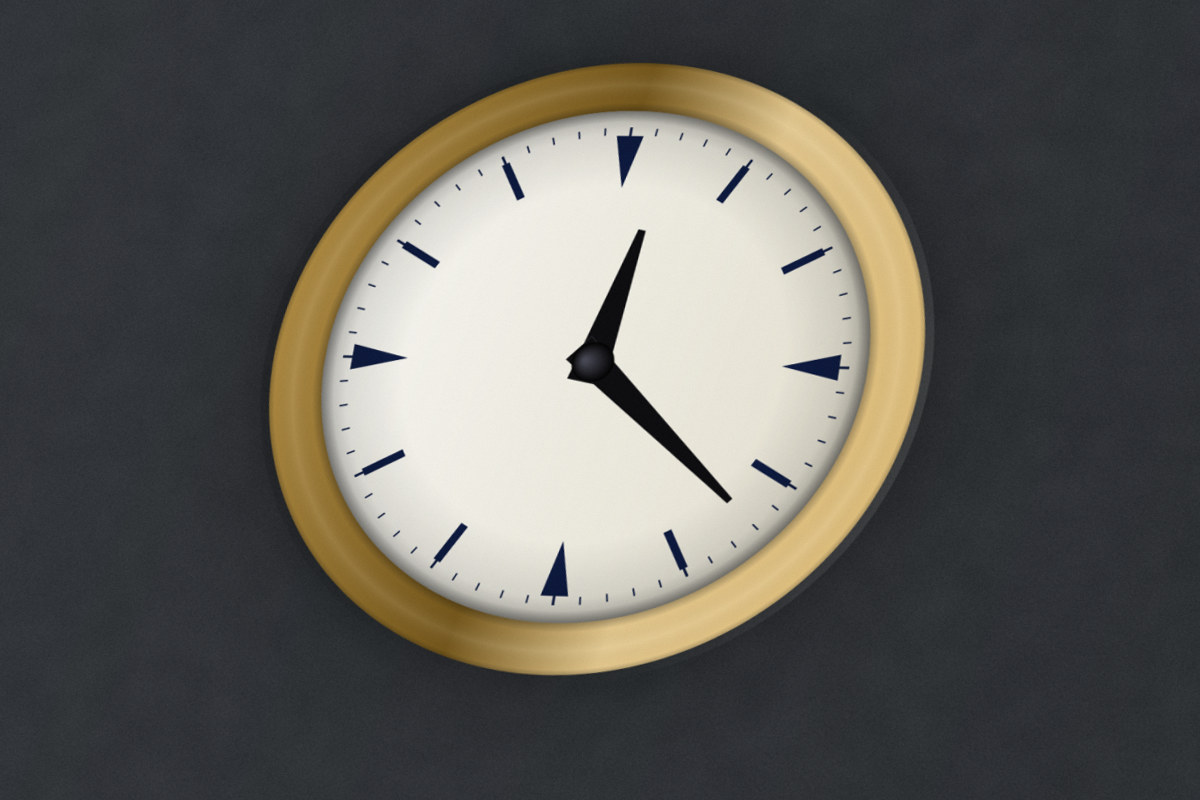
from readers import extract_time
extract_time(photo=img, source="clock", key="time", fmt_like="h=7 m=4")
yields h=12 m=22
